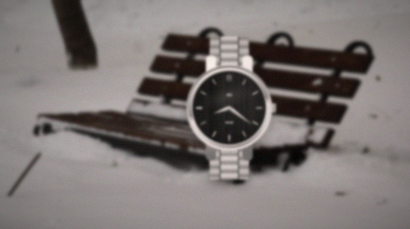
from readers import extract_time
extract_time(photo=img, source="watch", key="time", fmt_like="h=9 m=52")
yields h=8 m=21
